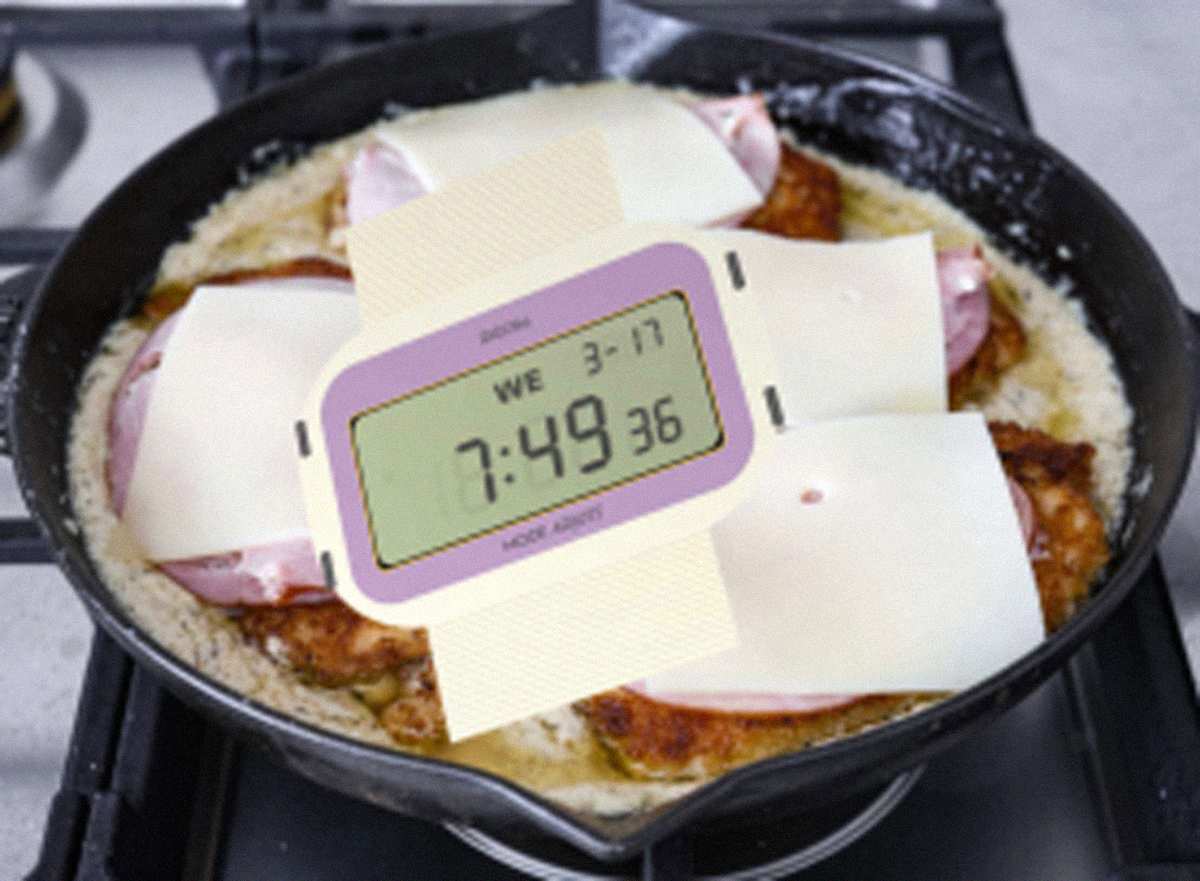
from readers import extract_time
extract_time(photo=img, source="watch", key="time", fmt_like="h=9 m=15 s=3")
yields h=7 m=49 s=36
